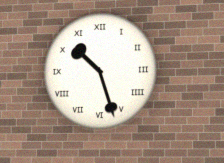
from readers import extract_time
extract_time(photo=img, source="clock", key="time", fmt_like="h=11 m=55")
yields h=10 m=27
